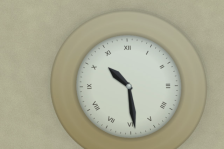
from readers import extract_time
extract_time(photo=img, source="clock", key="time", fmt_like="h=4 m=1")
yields h=10 m=29
